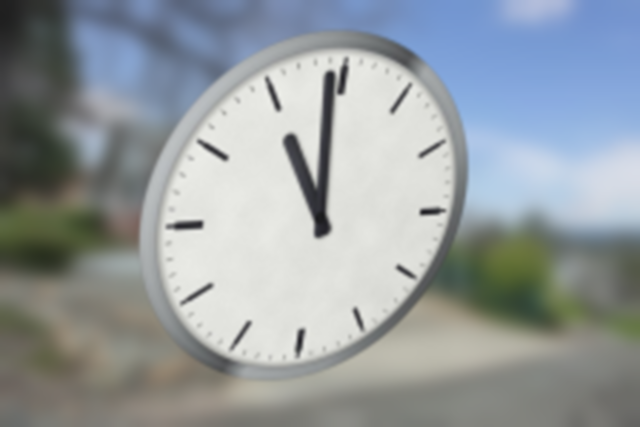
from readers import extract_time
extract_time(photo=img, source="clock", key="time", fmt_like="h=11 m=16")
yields h=10 m=59
